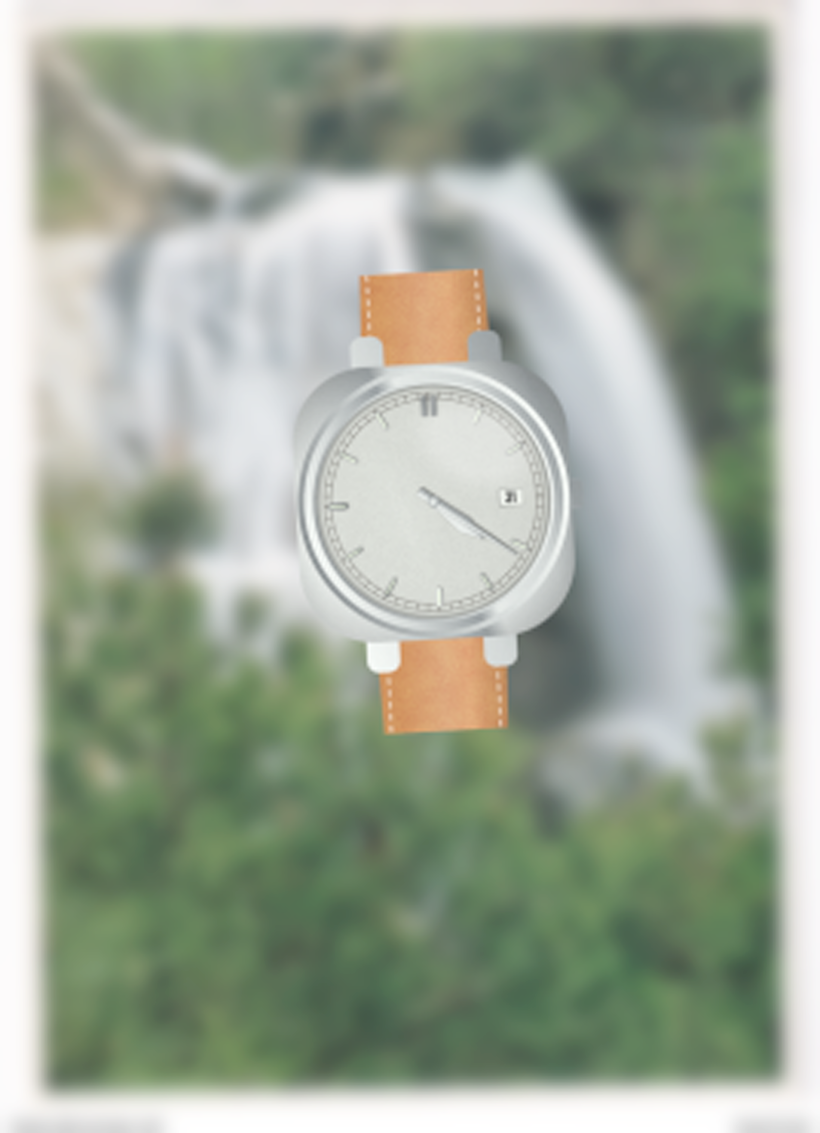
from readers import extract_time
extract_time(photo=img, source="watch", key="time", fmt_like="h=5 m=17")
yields h=4 m=21
